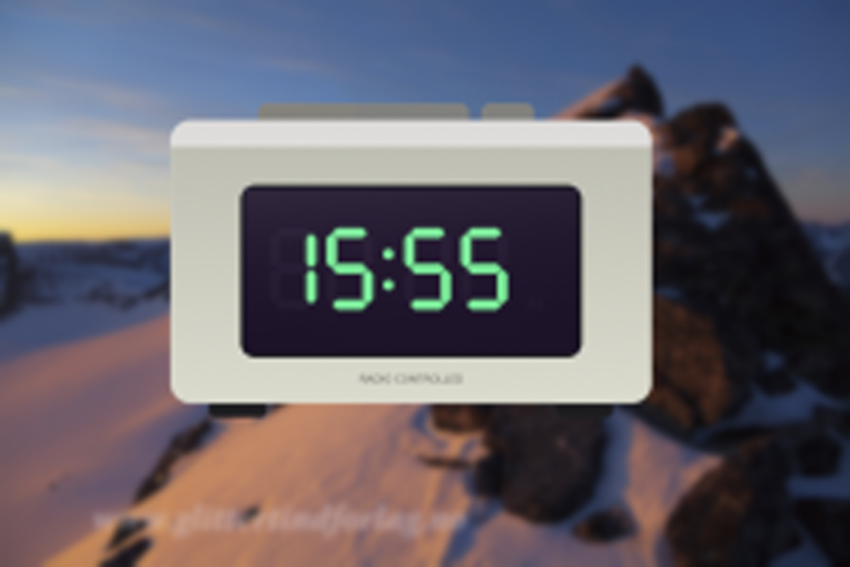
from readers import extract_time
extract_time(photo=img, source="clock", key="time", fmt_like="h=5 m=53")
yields h=15 m=55
